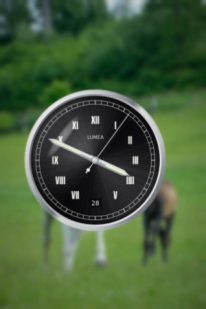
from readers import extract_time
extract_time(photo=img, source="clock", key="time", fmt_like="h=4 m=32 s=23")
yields h=3 m=49 s=6
